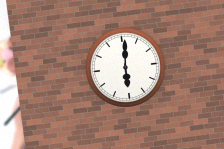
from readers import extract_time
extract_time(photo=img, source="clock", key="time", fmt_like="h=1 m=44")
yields h=6 m=1
